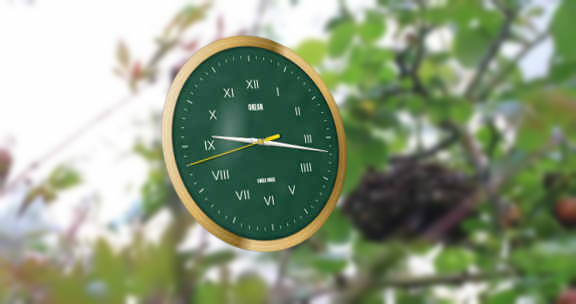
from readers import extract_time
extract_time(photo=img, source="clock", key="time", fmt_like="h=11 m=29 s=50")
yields h=9 m=16 s=43
